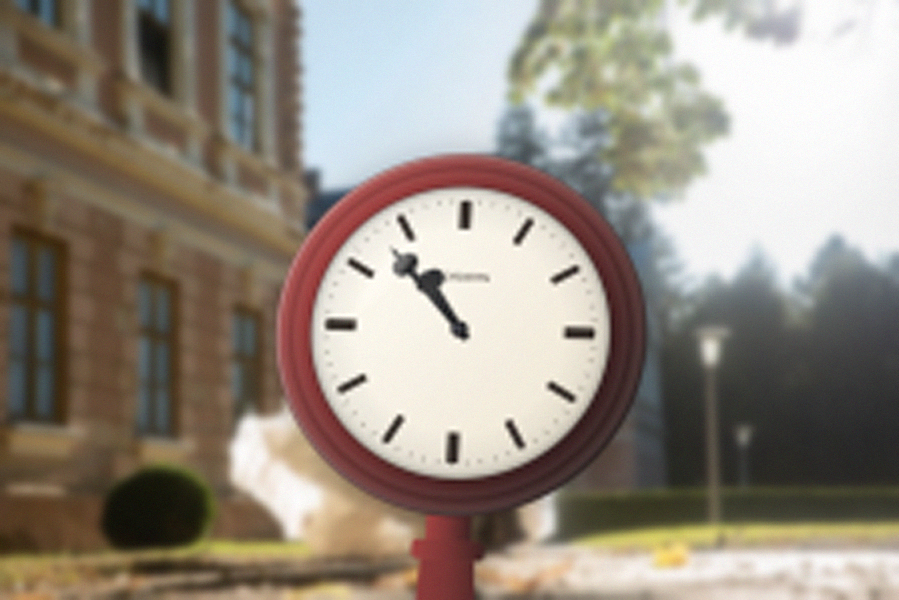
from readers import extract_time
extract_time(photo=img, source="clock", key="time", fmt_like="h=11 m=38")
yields h=10 m=53
